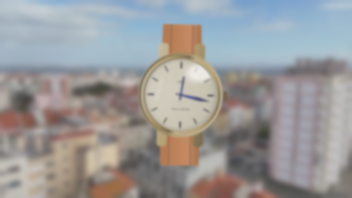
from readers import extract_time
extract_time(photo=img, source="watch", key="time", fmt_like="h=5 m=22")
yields h=12 m=17
